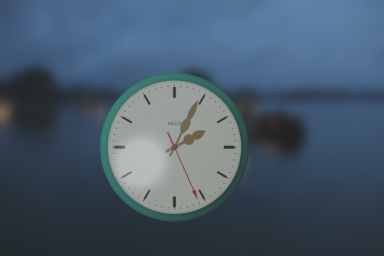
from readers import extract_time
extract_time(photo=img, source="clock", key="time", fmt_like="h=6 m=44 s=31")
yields h=2 m=4 s=26
